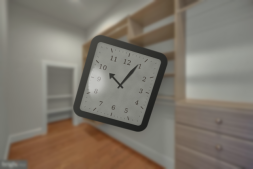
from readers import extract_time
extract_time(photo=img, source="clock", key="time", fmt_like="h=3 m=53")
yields h=10 m=4
